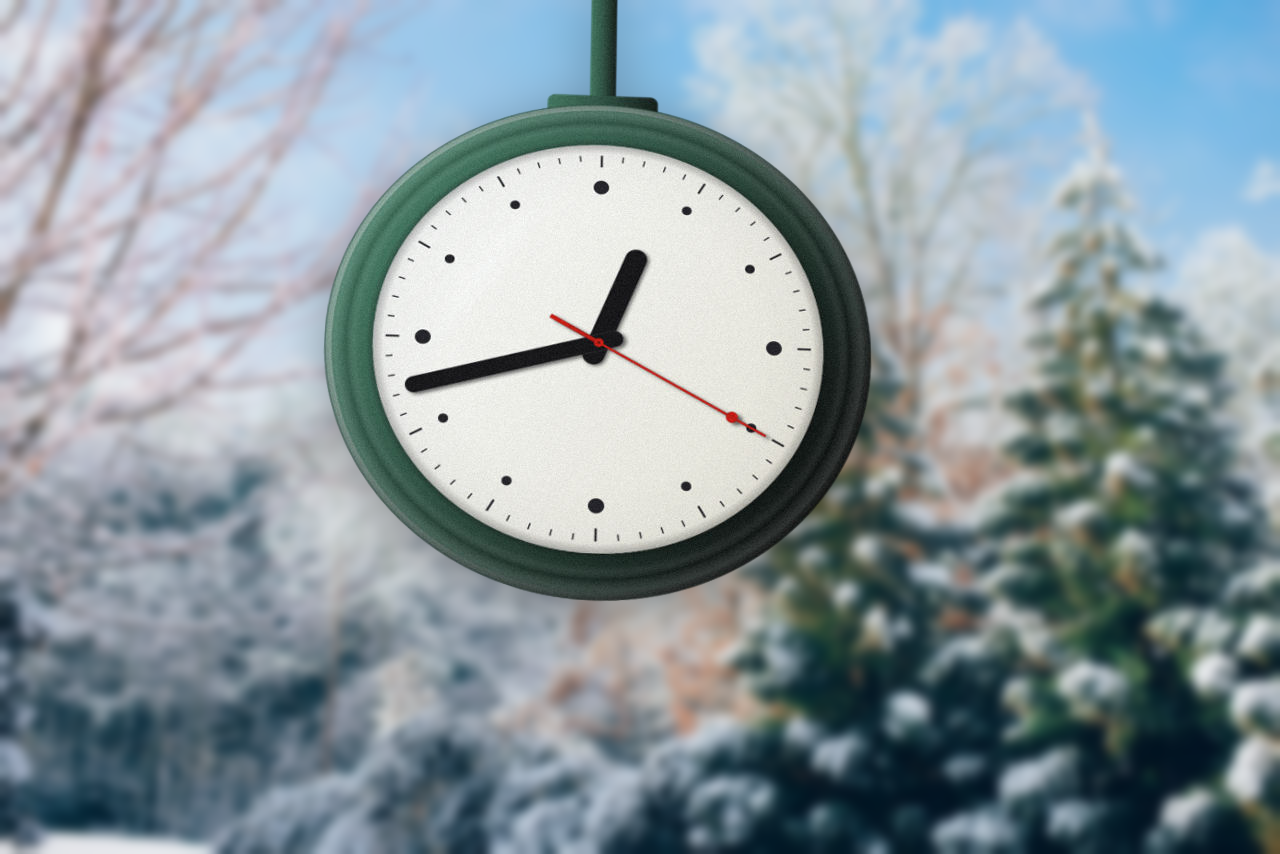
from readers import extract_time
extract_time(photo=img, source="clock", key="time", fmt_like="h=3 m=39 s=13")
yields h=12 m=42 s=20
